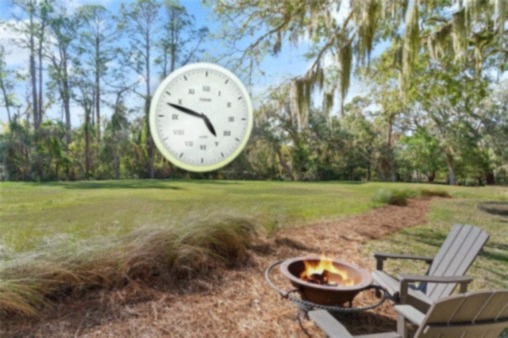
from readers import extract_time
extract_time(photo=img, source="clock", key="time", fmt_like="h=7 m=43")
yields h=4 m=48
